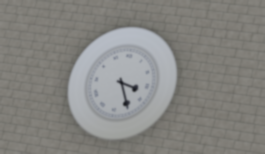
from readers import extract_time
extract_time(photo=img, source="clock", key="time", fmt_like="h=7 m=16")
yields h=3 m=25
